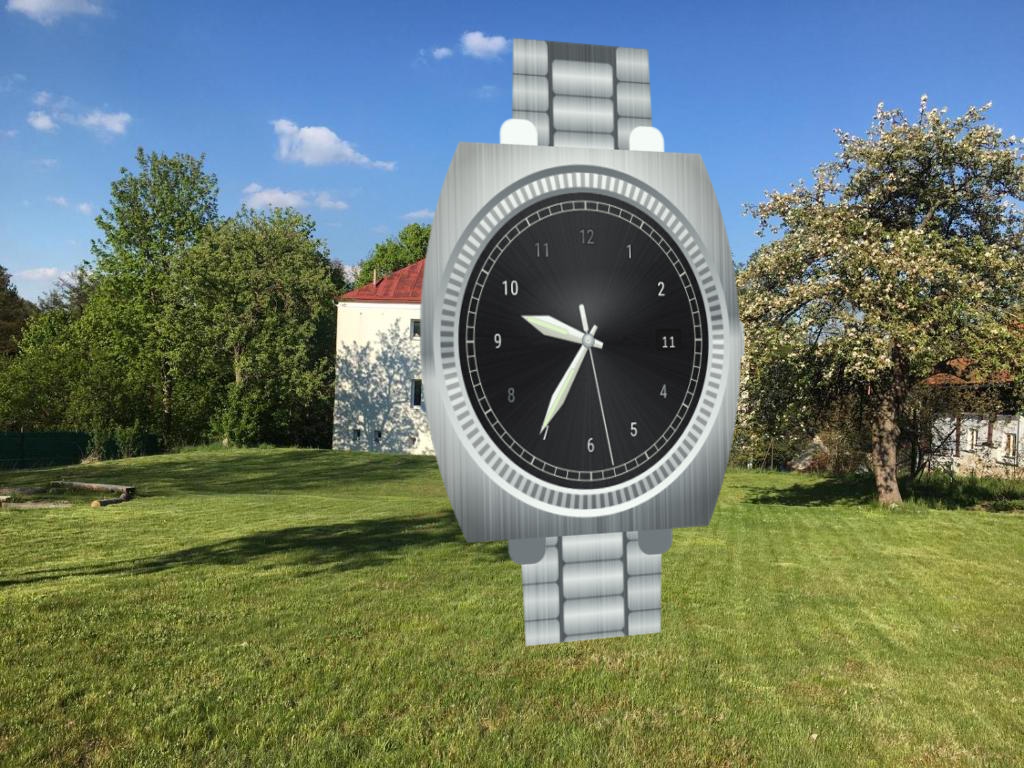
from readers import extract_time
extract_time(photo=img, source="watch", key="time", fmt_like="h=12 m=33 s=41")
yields h=9 m=35 s=28
